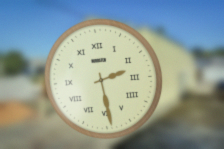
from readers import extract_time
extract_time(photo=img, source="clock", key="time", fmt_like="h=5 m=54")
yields h=2 m=29
